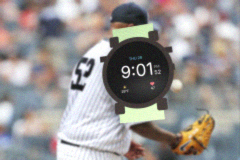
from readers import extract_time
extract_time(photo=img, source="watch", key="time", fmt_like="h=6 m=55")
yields h=9 m=1
